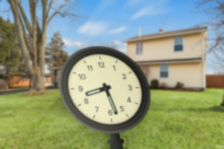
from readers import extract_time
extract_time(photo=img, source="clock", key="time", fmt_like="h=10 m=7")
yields h=8 m=28
